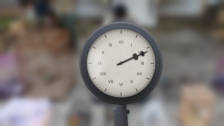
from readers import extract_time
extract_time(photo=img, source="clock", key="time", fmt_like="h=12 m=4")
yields h=2 m=11
